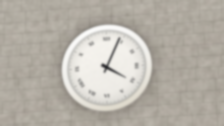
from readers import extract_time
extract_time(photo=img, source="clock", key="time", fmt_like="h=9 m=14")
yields h=4 m=4
